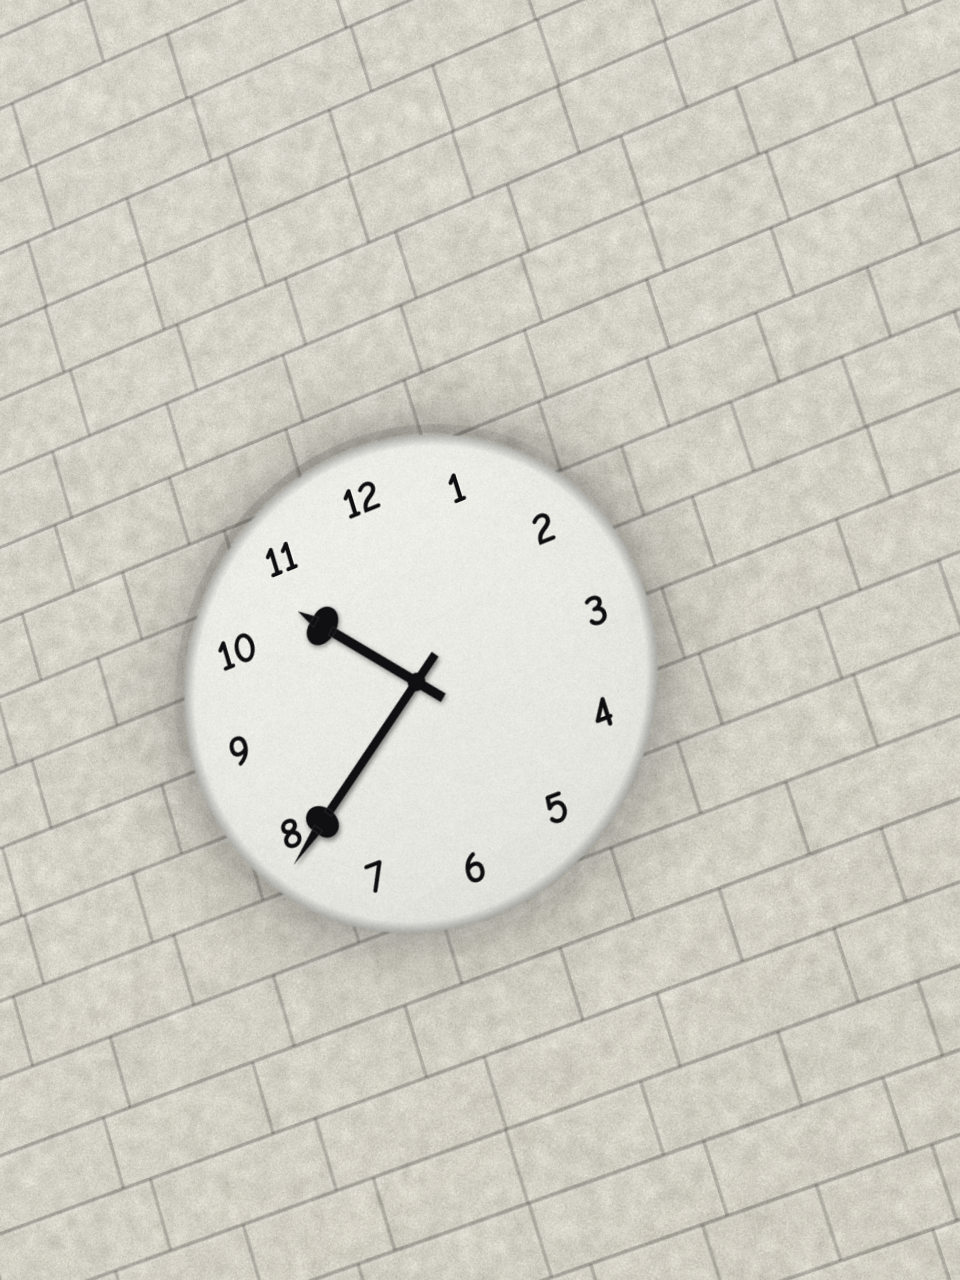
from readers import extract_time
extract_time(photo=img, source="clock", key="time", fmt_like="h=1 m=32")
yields h=10 m=39
